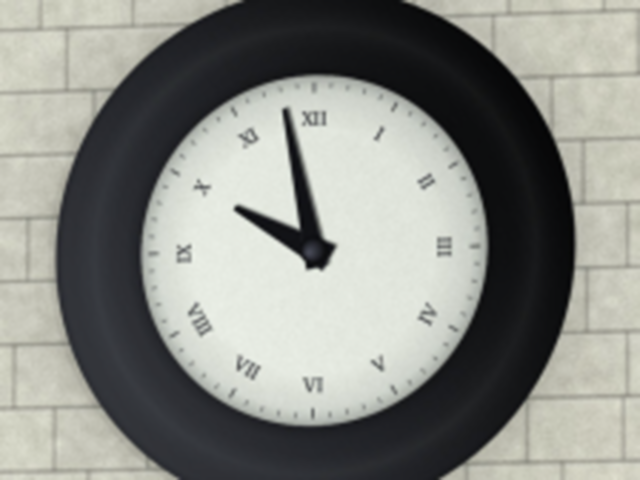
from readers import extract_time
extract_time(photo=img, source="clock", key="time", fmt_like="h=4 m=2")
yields h=9 m=58
